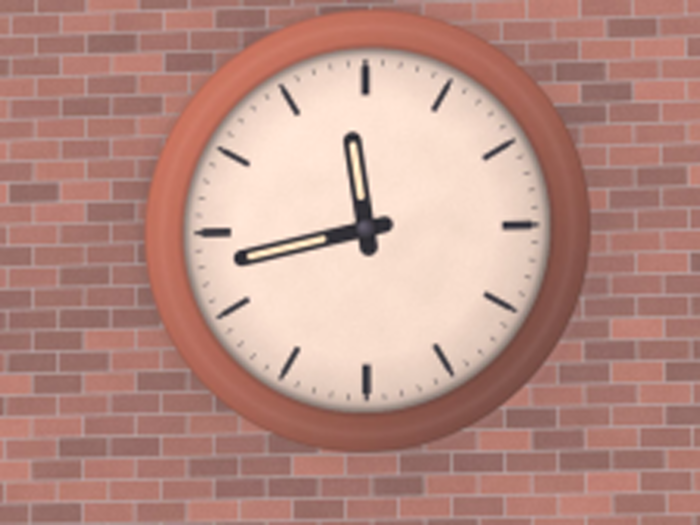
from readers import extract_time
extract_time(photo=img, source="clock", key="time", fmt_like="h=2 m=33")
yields h=11 m=43
